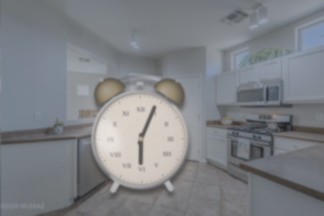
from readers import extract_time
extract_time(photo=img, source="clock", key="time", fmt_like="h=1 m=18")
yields h=6 m=4
